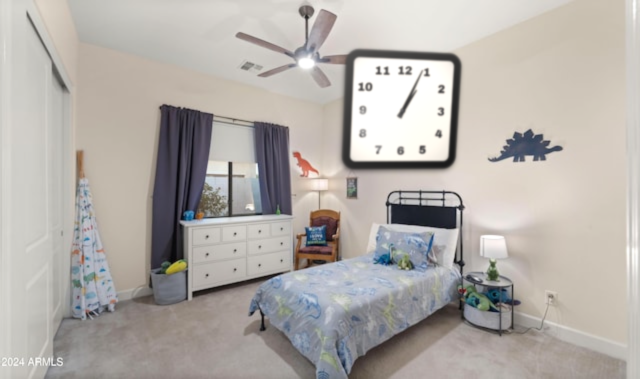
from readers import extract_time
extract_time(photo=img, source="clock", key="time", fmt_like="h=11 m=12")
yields h=1 m=4
